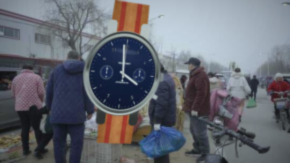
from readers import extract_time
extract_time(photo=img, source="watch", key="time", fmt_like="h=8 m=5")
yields h=3 m=59
